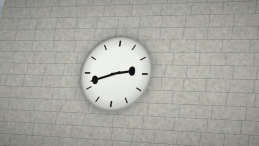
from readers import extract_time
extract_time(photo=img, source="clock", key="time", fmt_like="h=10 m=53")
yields h=2 m=42
